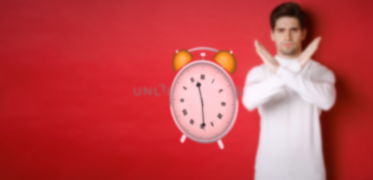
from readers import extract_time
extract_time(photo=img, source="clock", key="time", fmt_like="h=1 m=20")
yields h=11 m=29
